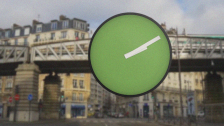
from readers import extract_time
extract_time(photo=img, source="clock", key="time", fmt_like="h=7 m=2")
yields h=2 m=10
